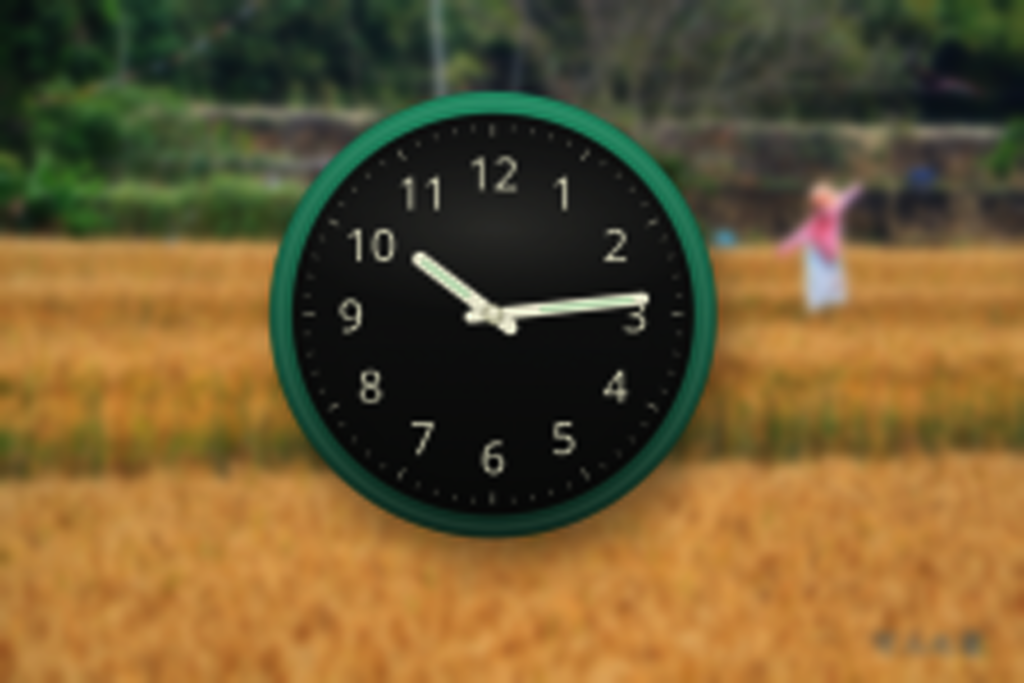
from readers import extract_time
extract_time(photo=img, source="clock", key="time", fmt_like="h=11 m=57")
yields h=10 m=14
